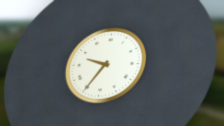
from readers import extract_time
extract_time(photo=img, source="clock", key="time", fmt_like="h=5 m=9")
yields h=9 m=35
